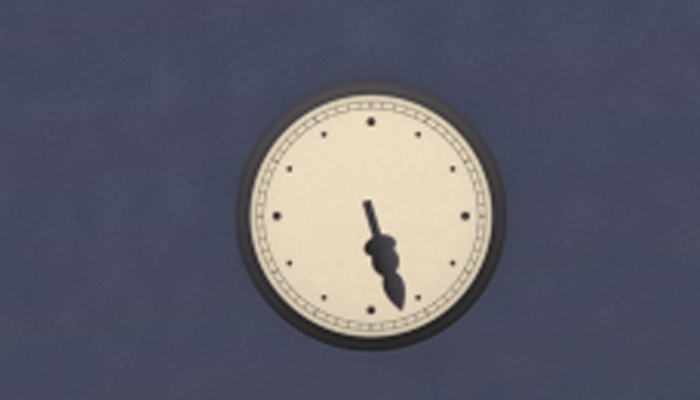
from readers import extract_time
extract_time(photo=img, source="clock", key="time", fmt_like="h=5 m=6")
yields h=5 m=27
